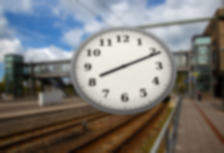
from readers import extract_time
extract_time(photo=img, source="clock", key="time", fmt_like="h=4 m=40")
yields h=8 m=11
